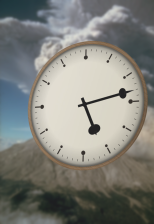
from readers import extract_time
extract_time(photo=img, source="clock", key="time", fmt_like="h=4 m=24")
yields h=5 m=13
